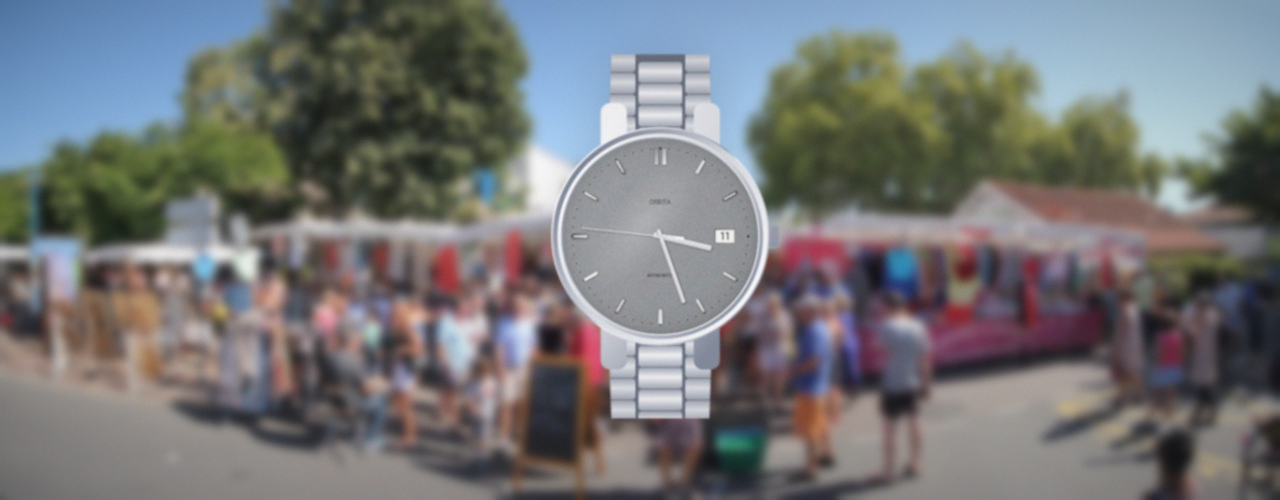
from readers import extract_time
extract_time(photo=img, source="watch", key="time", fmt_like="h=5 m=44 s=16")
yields h=3 m=26 s=46
